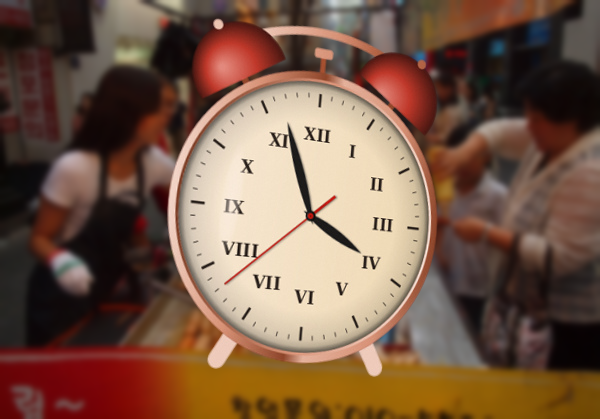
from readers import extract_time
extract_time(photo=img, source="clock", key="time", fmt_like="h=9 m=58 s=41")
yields h=3 m=56 s=38
